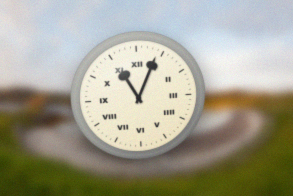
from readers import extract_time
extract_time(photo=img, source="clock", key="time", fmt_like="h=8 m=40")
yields h=11 m=4
